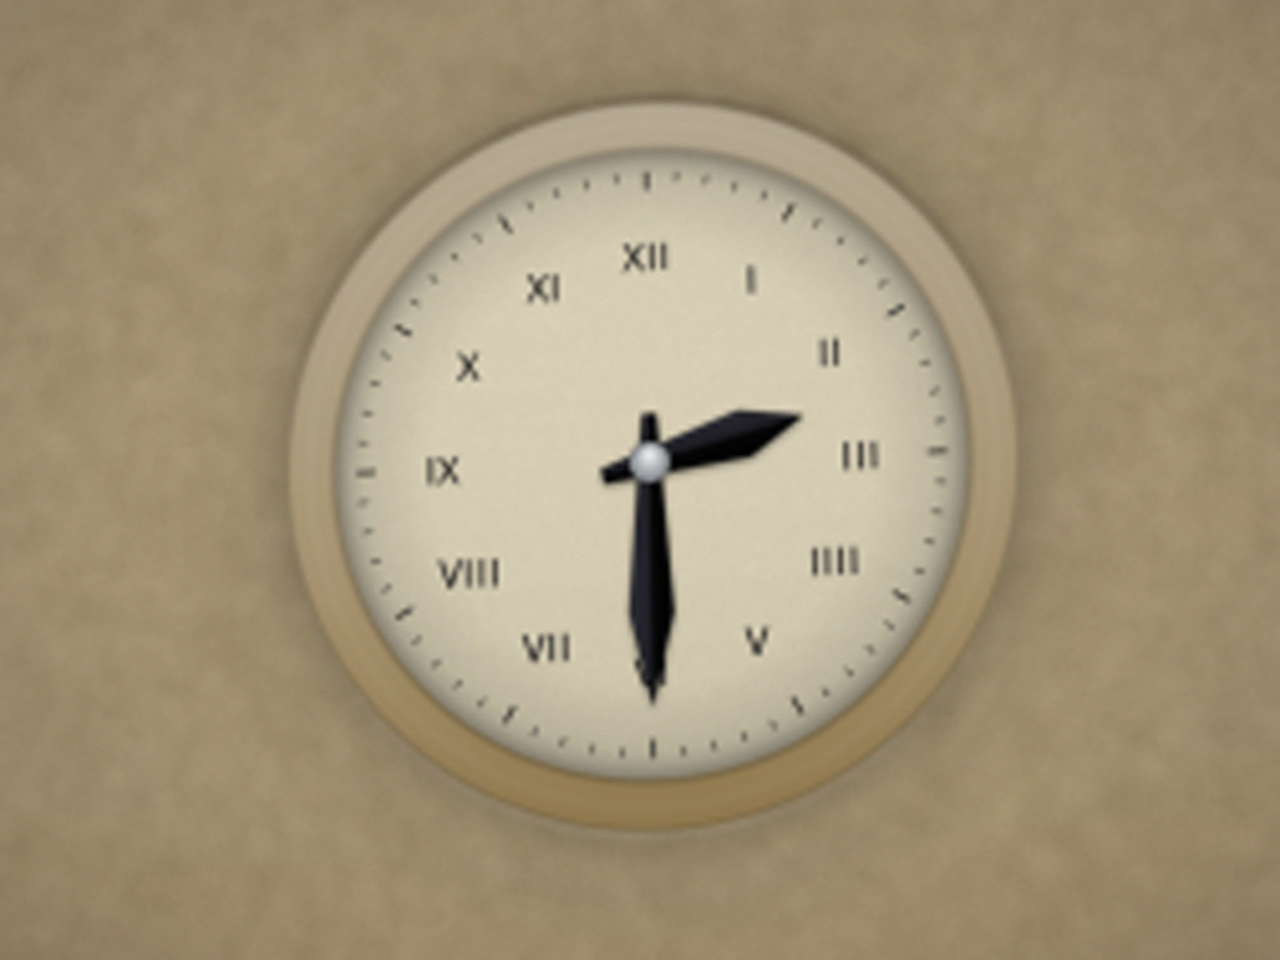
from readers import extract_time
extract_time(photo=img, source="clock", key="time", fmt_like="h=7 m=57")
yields h=2 m=30
